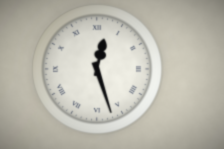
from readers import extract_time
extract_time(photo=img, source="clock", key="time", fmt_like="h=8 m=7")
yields h=12 m=27
